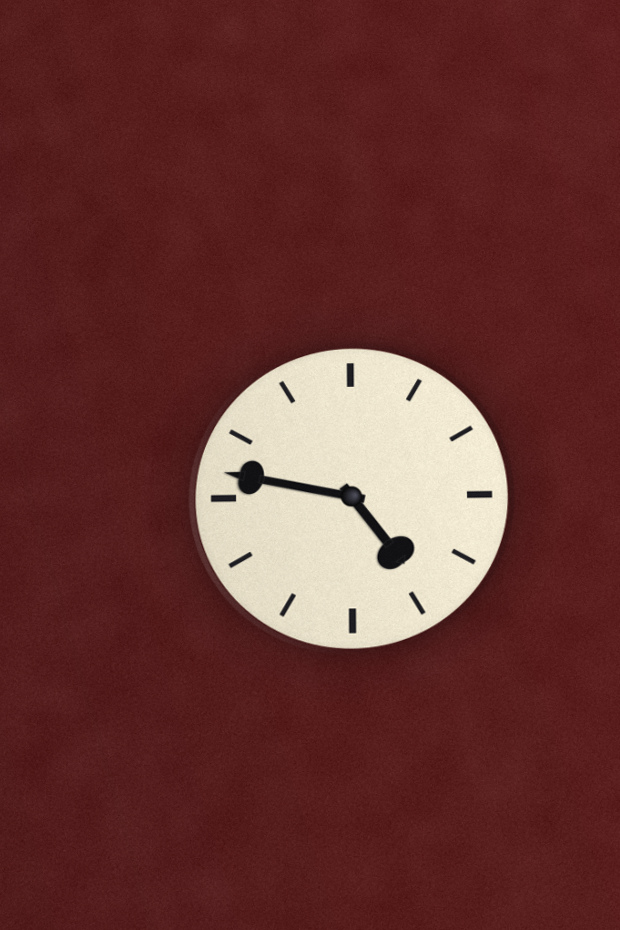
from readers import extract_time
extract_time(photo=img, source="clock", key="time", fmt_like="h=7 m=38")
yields h=4 m=47
